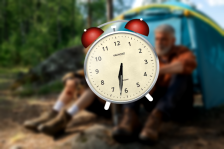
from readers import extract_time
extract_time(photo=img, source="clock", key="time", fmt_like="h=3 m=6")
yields h=6 m=32
